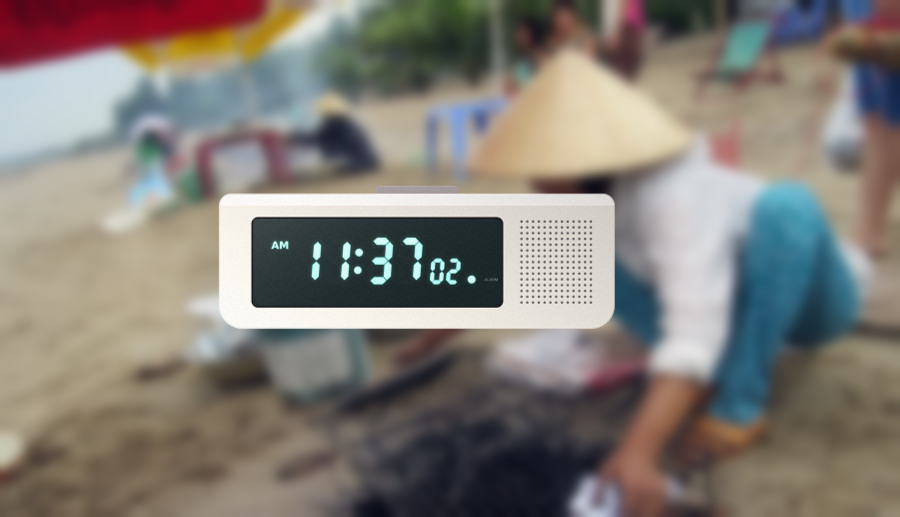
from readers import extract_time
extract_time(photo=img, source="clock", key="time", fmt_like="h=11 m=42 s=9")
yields h=11 m=37 s=2
